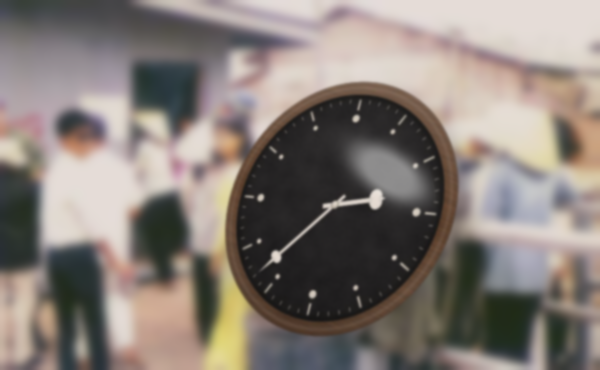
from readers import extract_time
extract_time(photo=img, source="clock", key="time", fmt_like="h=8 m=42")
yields h=2 m=37
